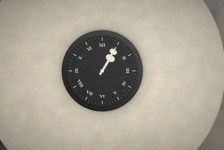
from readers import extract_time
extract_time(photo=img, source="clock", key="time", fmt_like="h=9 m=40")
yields h=1 m=5
